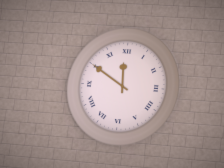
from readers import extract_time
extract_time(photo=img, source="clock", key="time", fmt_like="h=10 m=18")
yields h=11 m=50
